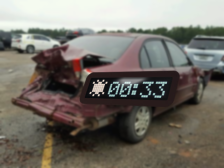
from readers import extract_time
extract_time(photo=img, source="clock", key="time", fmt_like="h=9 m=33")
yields h=0 m=33
